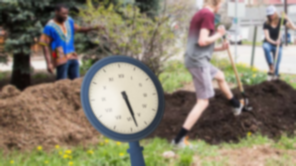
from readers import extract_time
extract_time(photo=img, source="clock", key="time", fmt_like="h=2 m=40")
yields h=5 m=28
